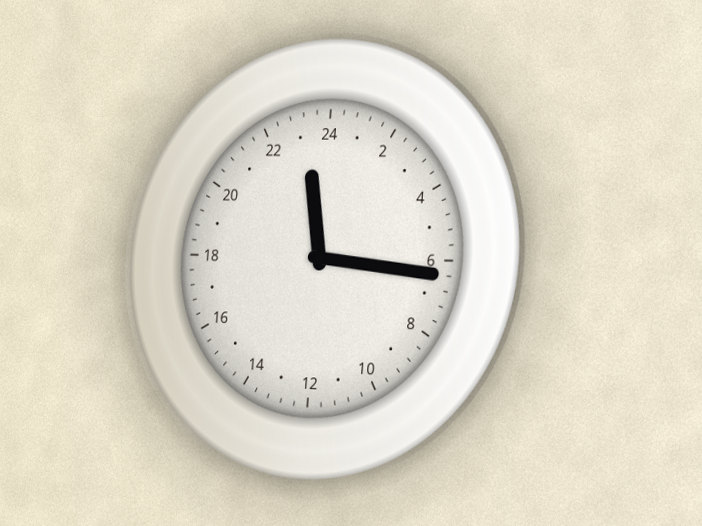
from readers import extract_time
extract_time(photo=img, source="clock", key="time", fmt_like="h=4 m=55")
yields h=23 m=16
